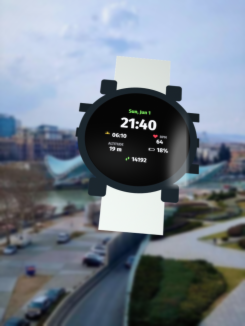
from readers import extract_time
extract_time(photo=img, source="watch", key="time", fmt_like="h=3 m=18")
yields h=21 m=40
